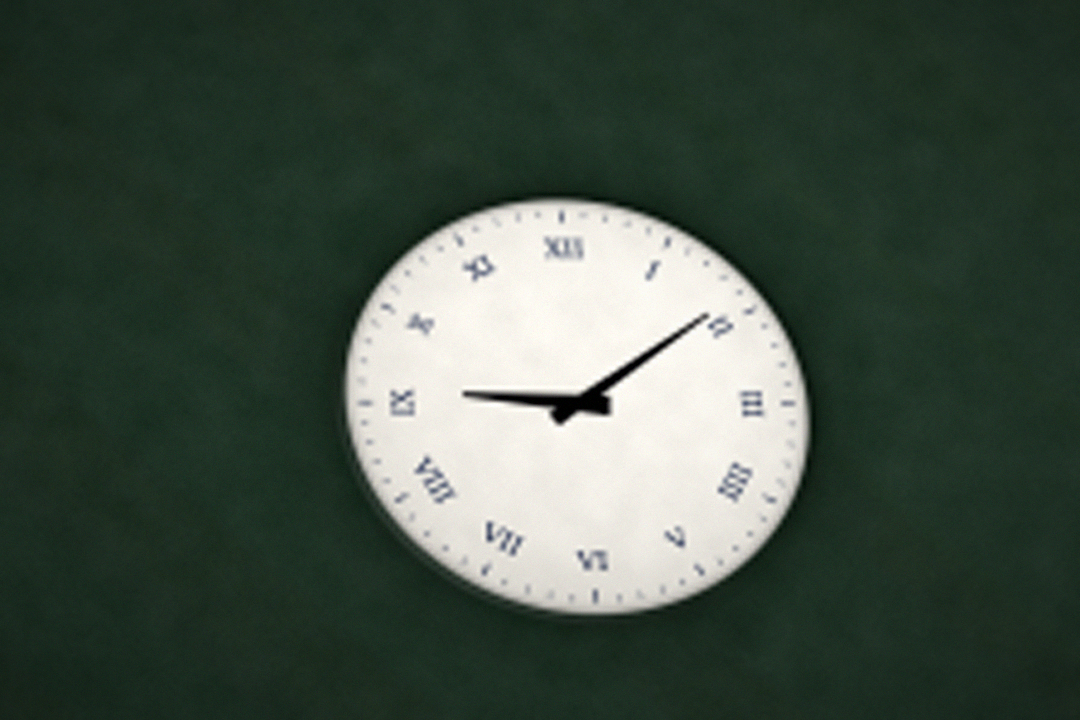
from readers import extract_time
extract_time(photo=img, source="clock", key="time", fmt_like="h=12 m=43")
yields h=9 m=9
